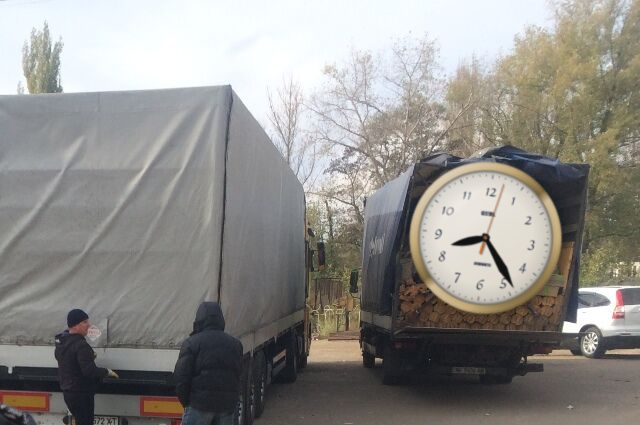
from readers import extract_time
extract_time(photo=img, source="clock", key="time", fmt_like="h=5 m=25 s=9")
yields h=8 m=24 s=2
